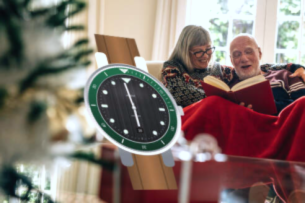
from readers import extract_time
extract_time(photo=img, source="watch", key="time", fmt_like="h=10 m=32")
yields h=5 m=59
